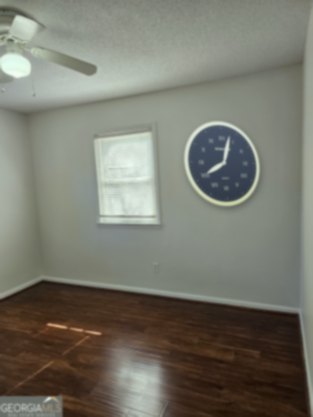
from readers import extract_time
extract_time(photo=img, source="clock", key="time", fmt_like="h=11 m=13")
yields h=8 m=3
